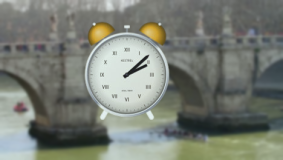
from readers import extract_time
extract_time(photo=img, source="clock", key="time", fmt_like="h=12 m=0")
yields h=2 m=8
